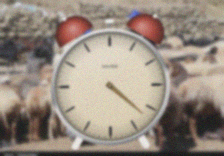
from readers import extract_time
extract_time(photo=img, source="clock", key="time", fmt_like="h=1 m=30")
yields h=4 m=22
